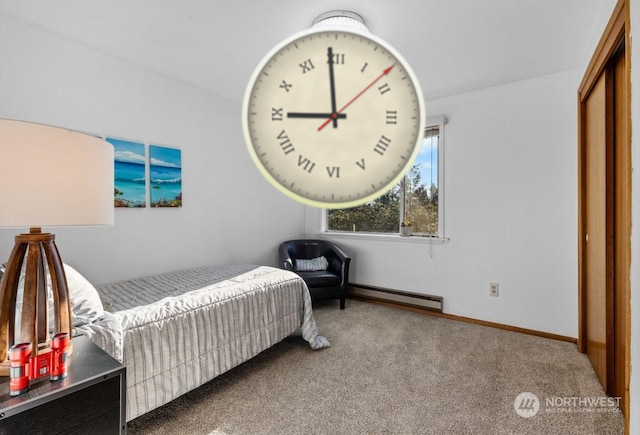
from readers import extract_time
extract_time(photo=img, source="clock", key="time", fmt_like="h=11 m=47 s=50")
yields h=8 m=59 s=8
